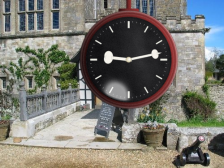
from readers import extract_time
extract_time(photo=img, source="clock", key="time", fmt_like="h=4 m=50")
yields h=9 m=13
